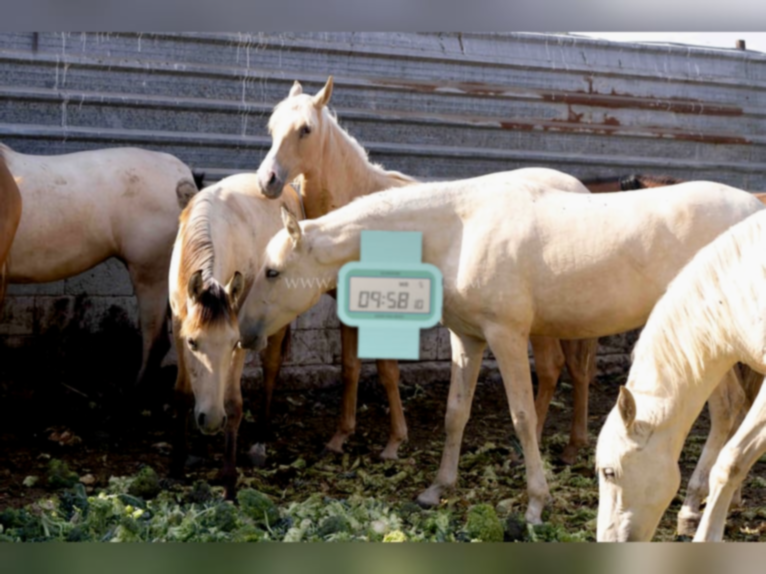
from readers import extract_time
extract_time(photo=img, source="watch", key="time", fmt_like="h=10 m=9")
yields h=9 m=58
